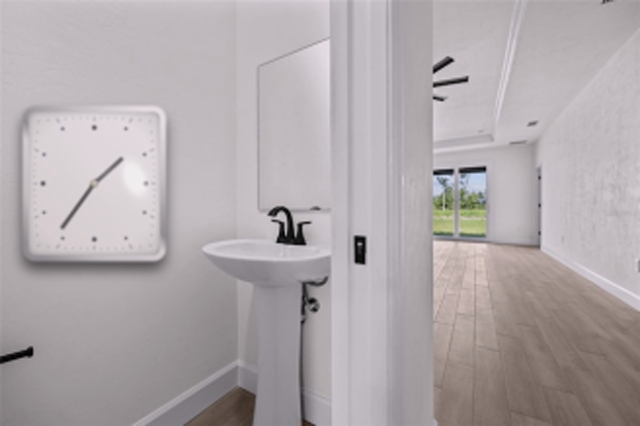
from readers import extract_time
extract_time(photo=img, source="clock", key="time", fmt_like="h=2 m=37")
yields h=1 m=36
